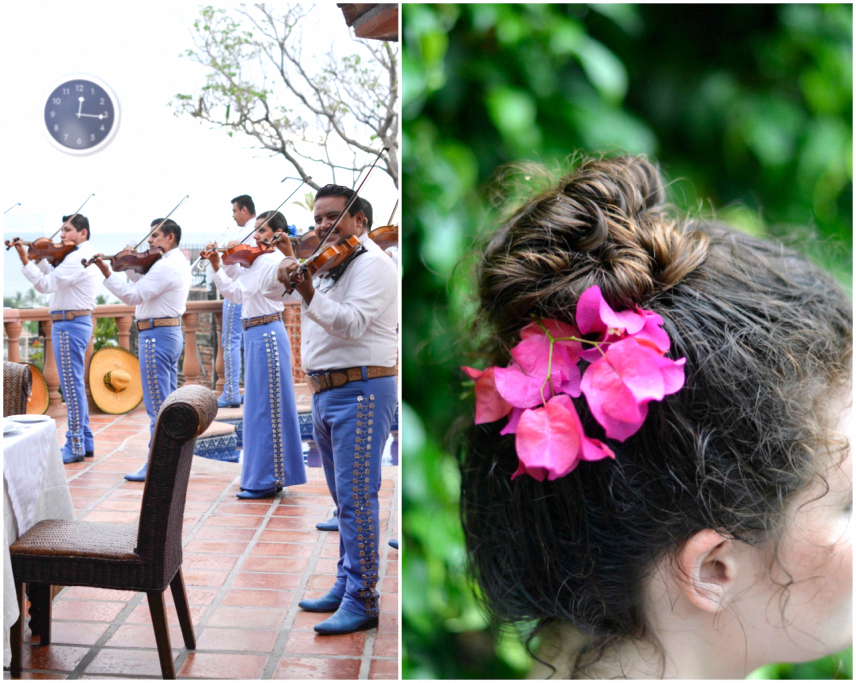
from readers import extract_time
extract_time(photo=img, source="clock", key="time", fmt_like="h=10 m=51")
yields h=12 m=16
